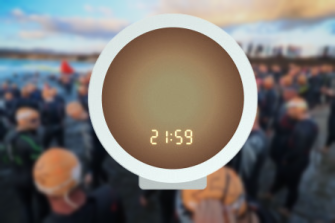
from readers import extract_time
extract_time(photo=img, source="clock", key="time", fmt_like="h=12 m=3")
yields h=21 m=59
